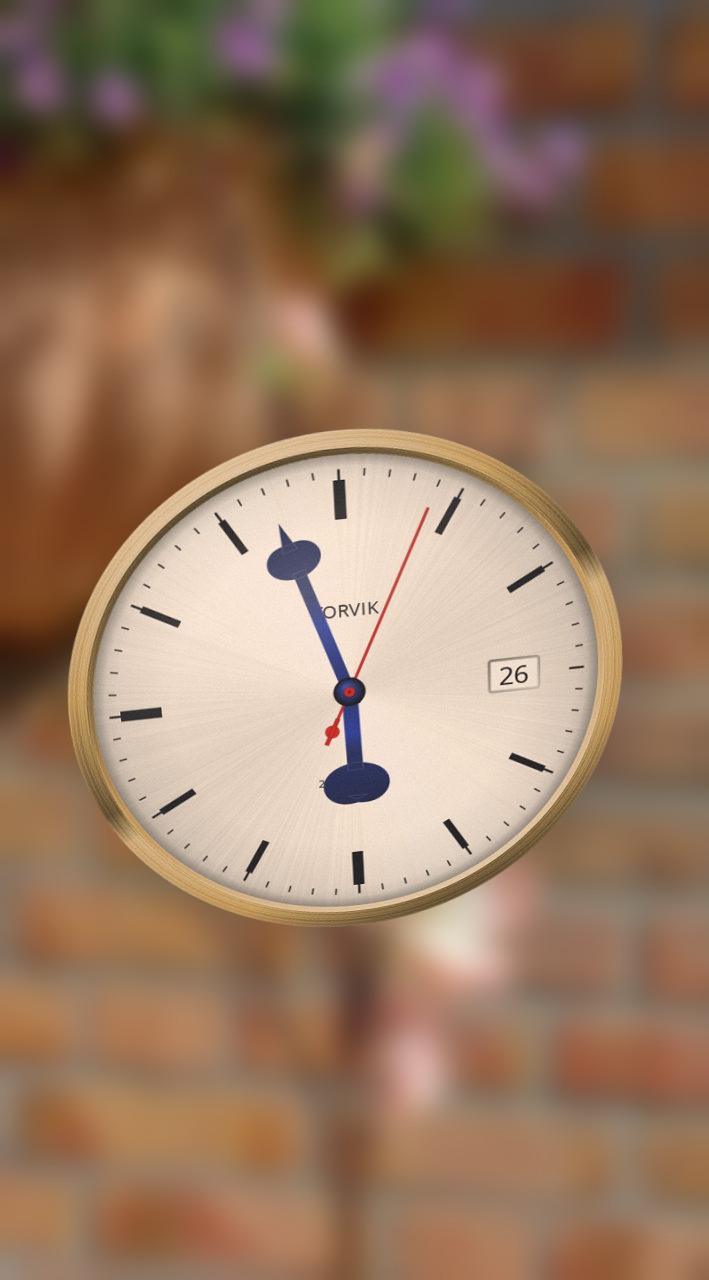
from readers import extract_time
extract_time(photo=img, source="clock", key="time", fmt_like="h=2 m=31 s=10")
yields h=5 m=57 s=4
